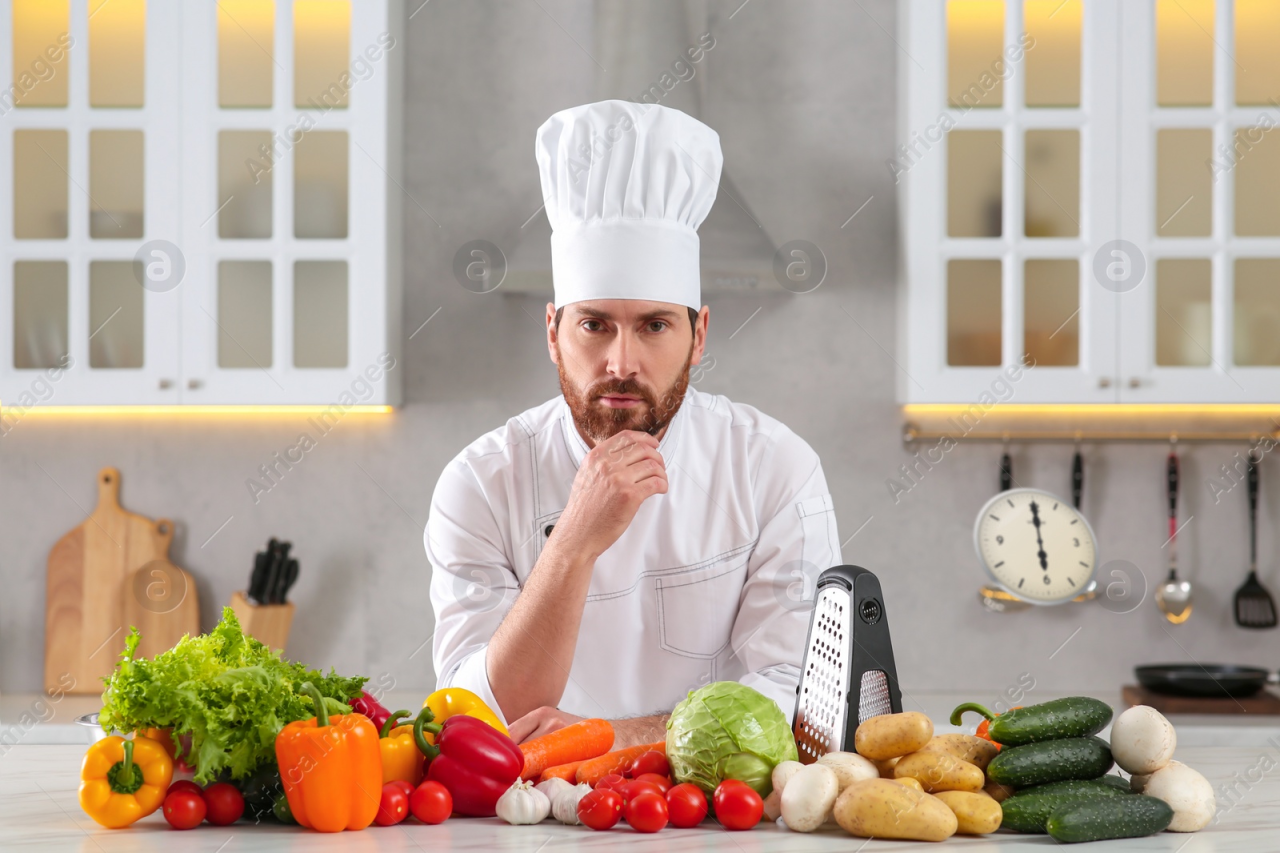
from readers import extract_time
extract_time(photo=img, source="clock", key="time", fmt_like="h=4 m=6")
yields h=6 m=0
